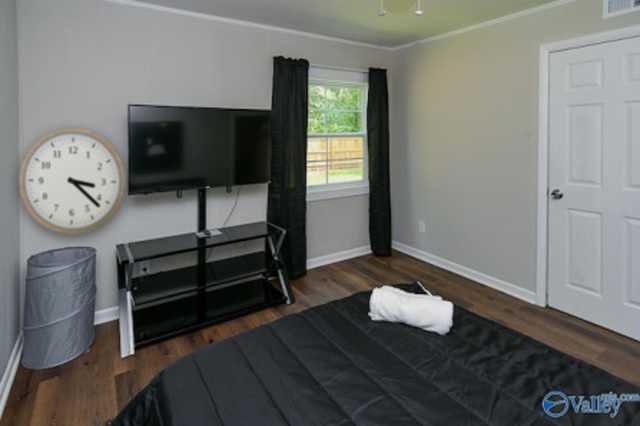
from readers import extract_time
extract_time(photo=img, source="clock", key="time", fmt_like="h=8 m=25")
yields h=3 m=22
